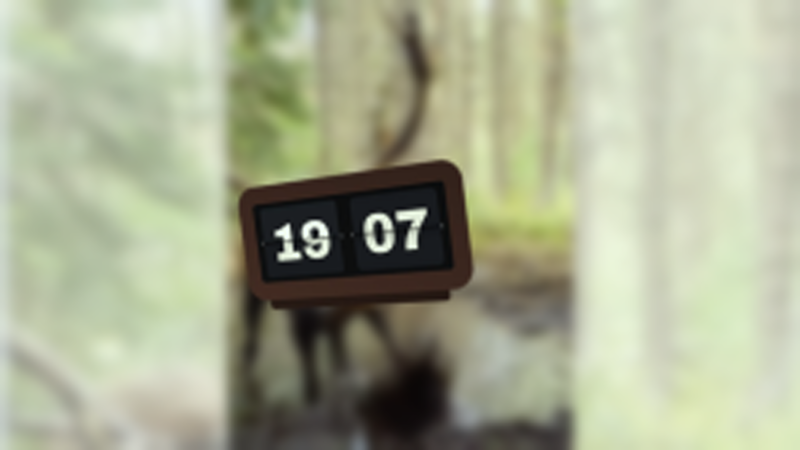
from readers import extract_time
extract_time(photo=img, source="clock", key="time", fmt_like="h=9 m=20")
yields h=19 m=7
